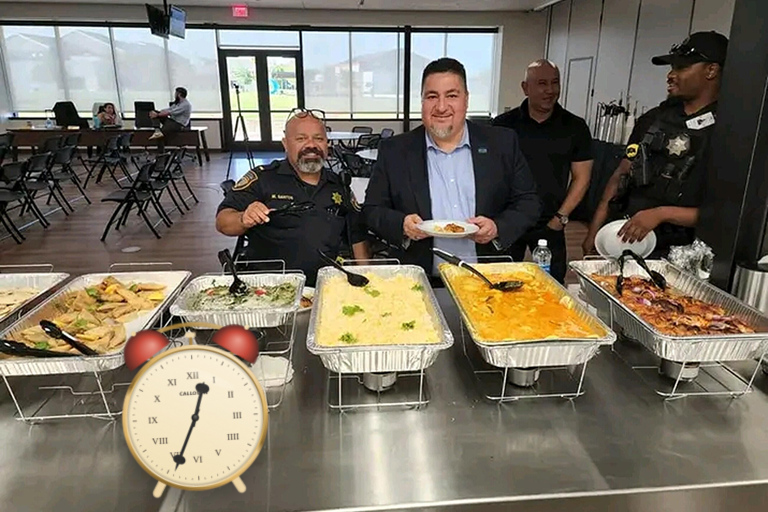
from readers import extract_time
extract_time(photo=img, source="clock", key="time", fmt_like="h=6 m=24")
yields h=12 m=34
